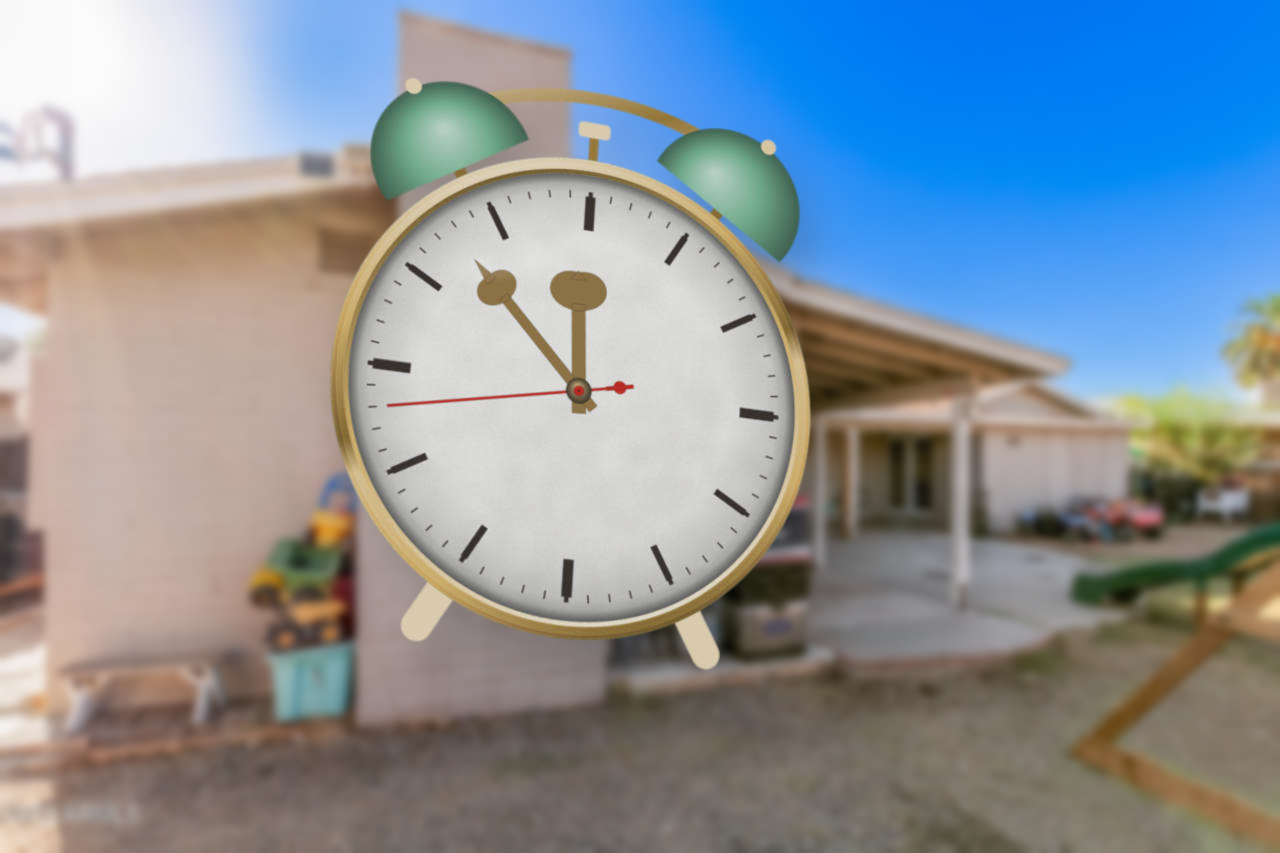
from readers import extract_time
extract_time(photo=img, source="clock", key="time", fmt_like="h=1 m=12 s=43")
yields h=11 m=52 s=43
